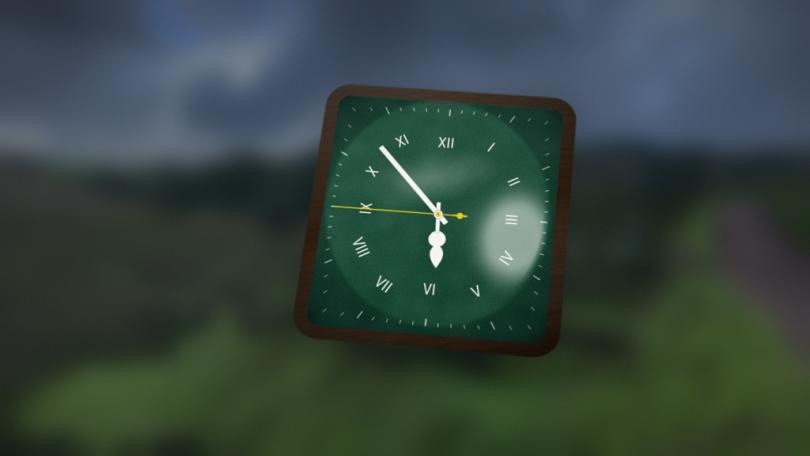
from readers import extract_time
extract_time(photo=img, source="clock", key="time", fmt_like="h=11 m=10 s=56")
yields h=5 m=52 s=45
